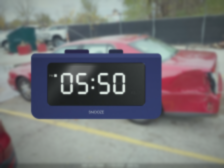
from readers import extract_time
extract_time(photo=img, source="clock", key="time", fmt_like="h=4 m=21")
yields h=5 m=50
